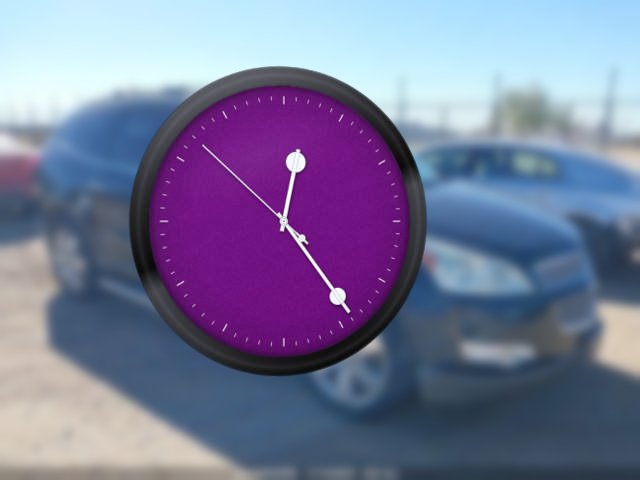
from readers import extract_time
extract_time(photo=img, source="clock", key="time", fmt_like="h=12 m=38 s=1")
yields h=12 m=23 s=52
